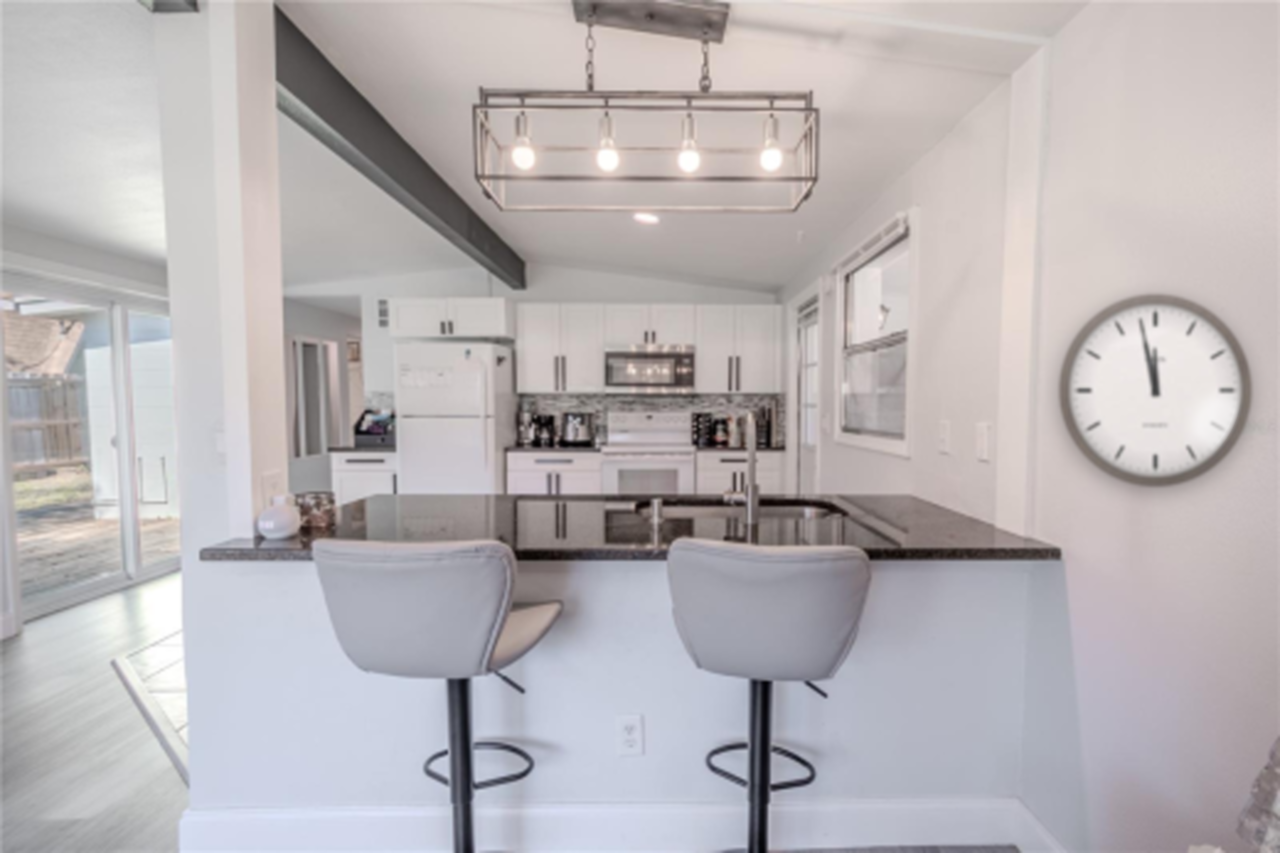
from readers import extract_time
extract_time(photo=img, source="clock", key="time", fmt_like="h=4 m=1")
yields h=11 m=58
